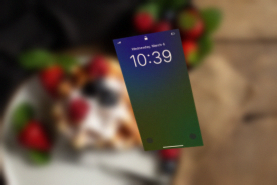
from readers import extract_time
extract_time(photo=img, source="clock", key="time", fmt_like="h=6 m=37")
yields h=10 m=39
